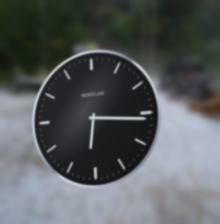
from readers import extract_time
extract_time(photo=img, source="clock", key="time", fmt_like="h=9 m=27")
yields h=6 m=16
